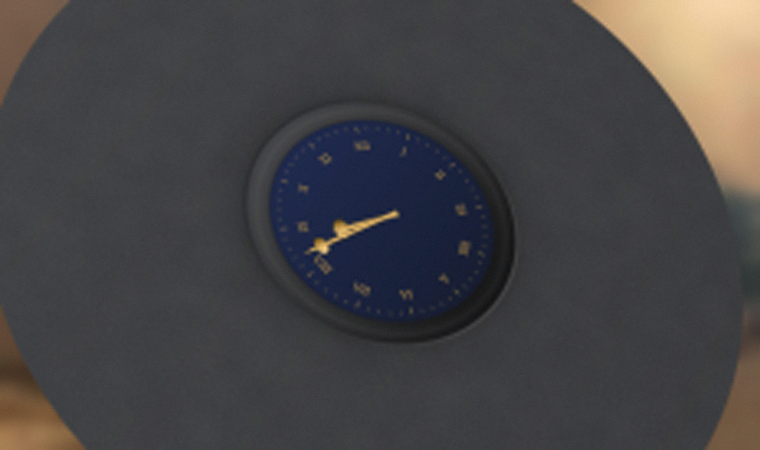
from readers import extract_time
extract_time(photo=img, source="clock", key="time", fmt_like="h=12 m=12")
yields h=8 m=42
